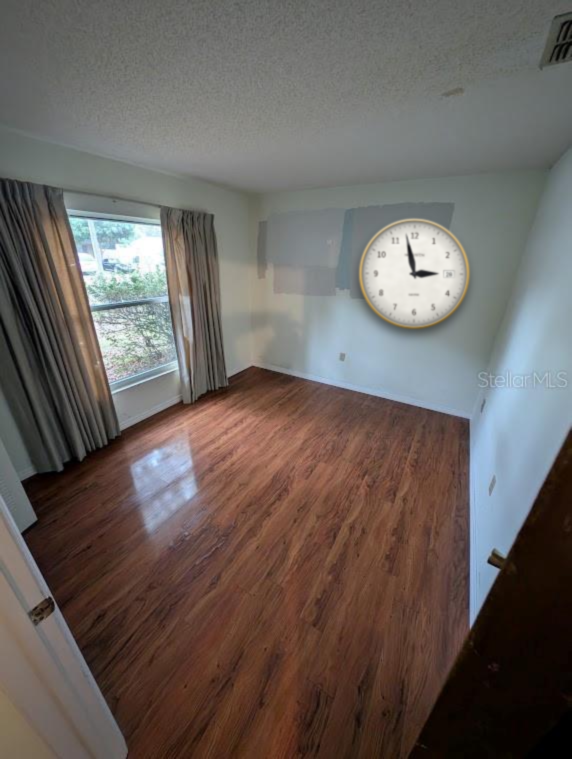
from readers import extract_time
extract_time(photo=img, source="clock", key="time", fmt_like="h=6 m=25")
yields h=2 m=58
